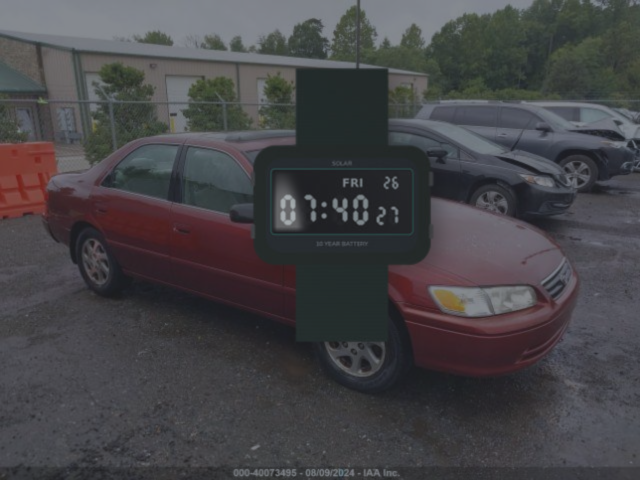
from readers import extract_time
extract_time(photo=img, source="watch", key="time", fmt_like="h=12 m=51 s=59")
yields h=7 m=40 s=27
